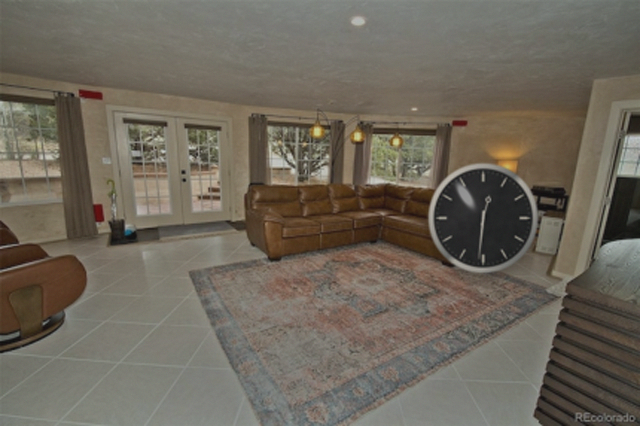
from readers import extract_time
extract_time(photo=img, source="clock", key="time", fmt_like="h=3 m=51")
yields h=12 m=31
